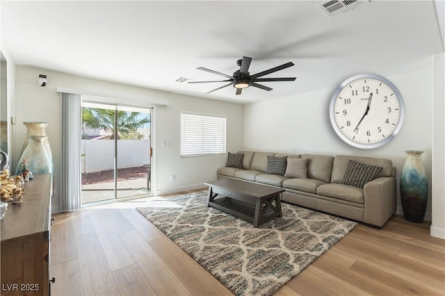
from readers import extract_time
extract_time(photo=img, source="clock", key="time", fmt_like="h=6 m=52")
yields h=12 m=36
